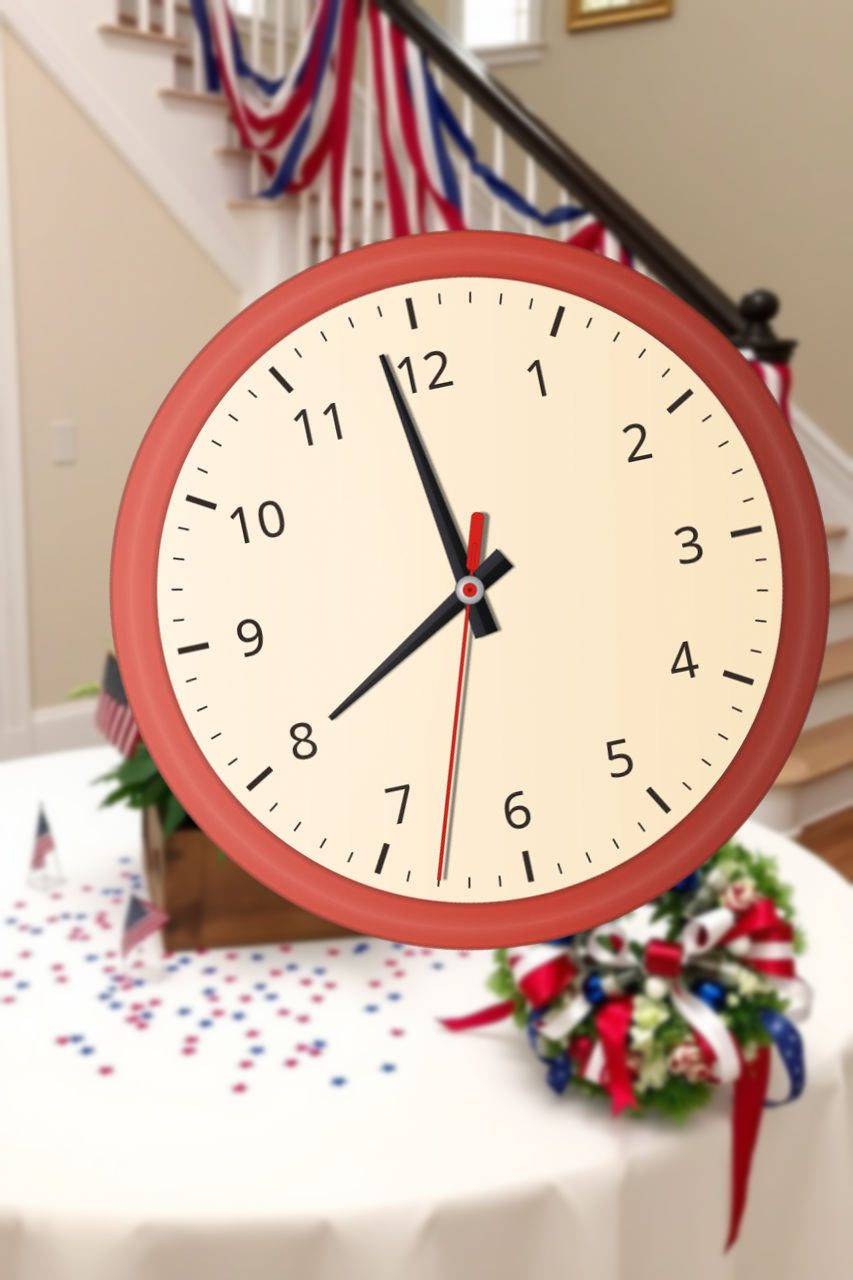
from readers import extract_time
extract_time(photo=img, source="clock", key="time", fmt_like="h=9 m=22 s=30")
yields h=7 m=58 s=33
